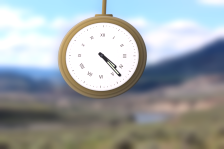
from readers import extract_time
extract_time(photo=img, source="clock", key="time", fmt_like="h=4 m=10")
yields h=4 m=23
